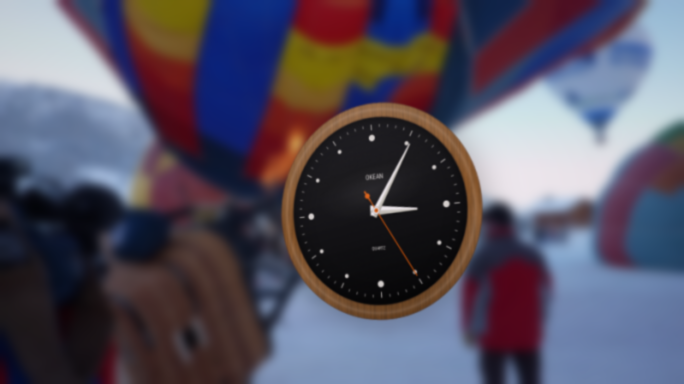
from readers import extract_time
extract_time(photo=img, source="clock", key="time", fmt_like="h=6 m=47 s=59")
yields h=3 m=5 s=25
